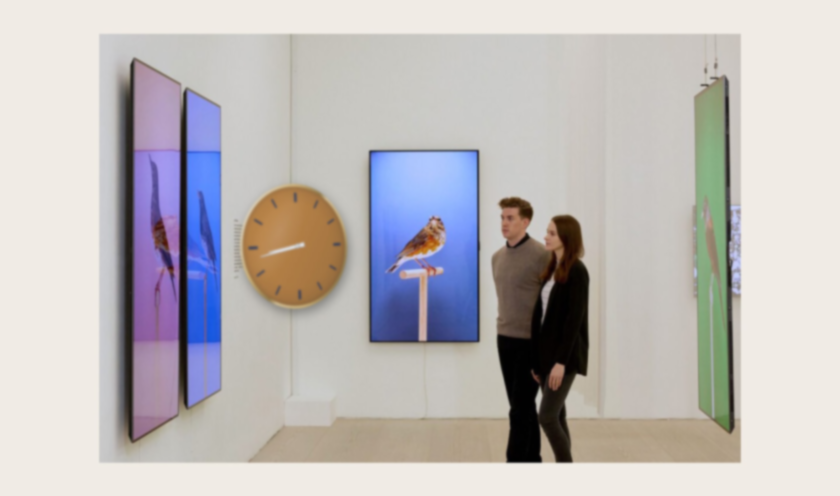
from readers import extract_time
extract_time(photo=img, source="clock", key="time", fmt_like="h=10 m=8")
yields h=8 m=43
